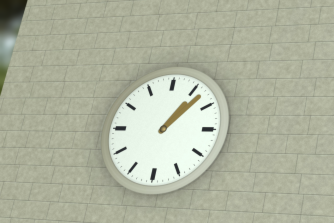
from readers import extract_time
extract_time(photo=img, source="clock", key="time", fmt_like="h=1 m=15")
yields h=1 m=7
